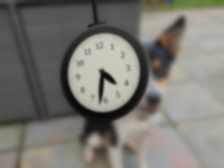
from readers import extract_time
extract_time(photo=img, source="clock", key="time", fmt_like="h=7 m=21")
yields h=4 m=32
